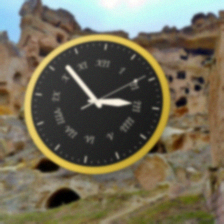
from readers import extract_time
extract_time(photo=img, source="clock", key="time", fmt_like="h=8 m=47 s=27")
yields h=2 m=52 s=9
